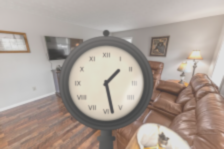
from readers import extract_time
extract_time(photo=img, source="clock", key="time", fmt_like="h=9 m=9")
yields h=1 m=28
